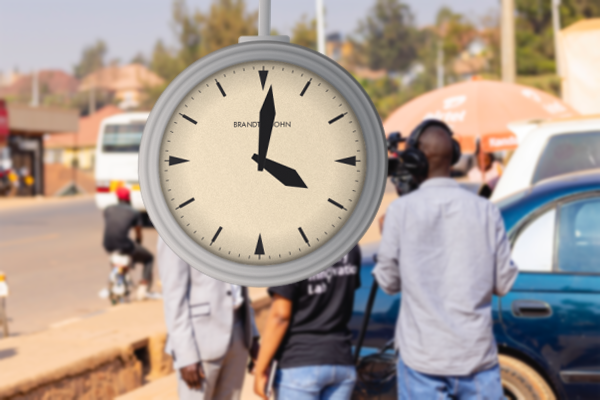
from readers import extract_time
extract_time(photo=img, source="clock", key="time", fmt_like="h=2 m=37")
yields h=4 m=1
